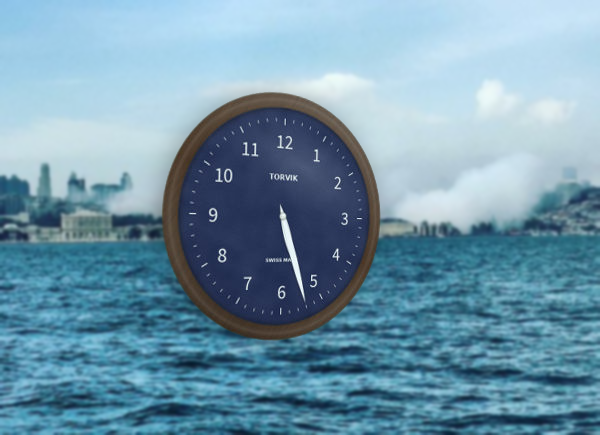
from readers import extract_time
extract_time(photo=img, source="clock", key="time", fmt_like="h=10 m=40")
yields h=5 m=27
